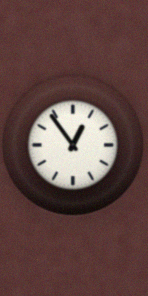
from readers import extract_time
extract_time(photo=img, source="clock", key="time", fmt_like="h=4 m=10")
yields h=12 m=54
